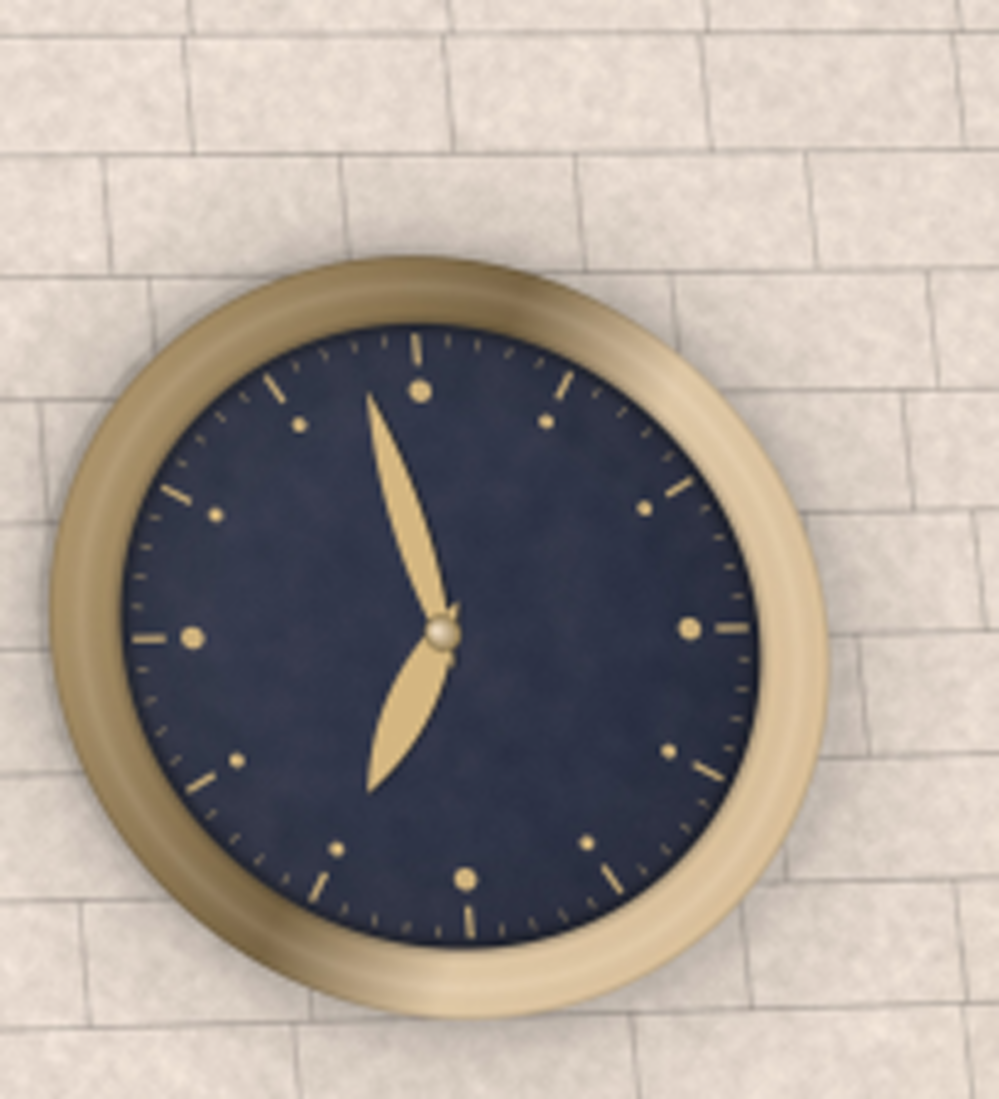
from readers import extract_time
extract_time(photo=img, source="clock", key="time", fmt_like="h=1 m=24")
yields h=6 m=58
